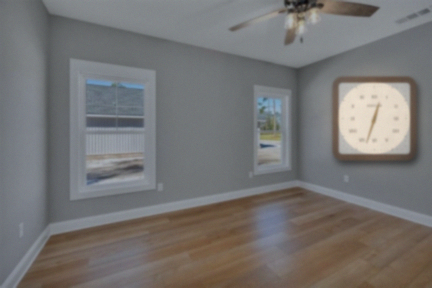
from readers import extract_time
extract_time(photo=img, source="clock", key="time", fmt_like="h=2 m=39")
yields h=12 m=33
